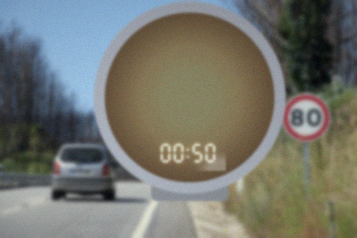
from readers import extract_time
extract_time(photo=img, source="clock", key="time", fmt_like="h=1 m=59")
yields h=0 m=50
